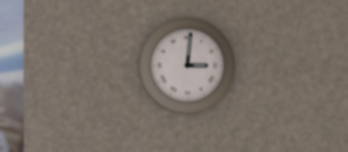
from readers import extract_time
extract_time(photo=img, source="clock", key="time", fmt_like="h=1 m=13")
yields h=3 m=1
